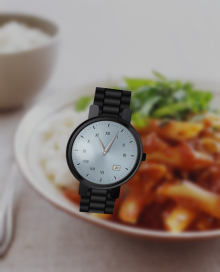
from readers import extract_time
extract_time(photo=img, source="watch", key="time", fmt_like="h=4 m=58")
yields h=11 m=4
